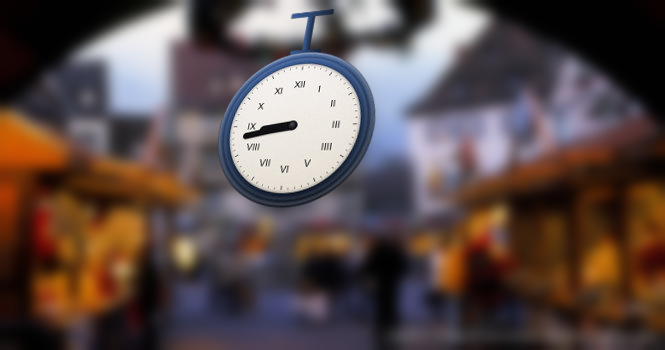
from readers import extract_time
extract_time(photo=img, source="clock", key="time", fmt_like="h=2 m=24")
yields h=8 m=43
